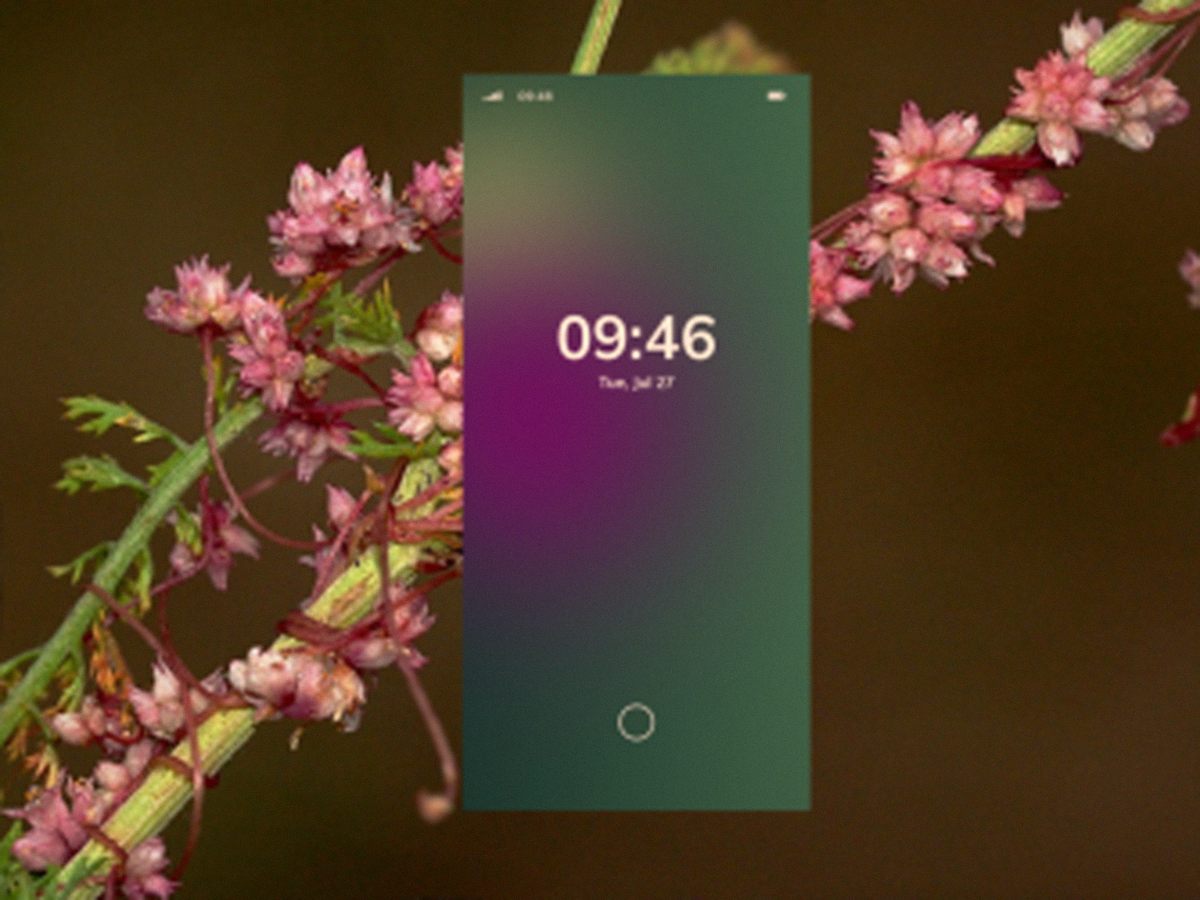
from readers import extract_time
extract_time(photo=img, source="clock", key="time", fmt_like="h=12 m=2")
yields h=9 m=46
